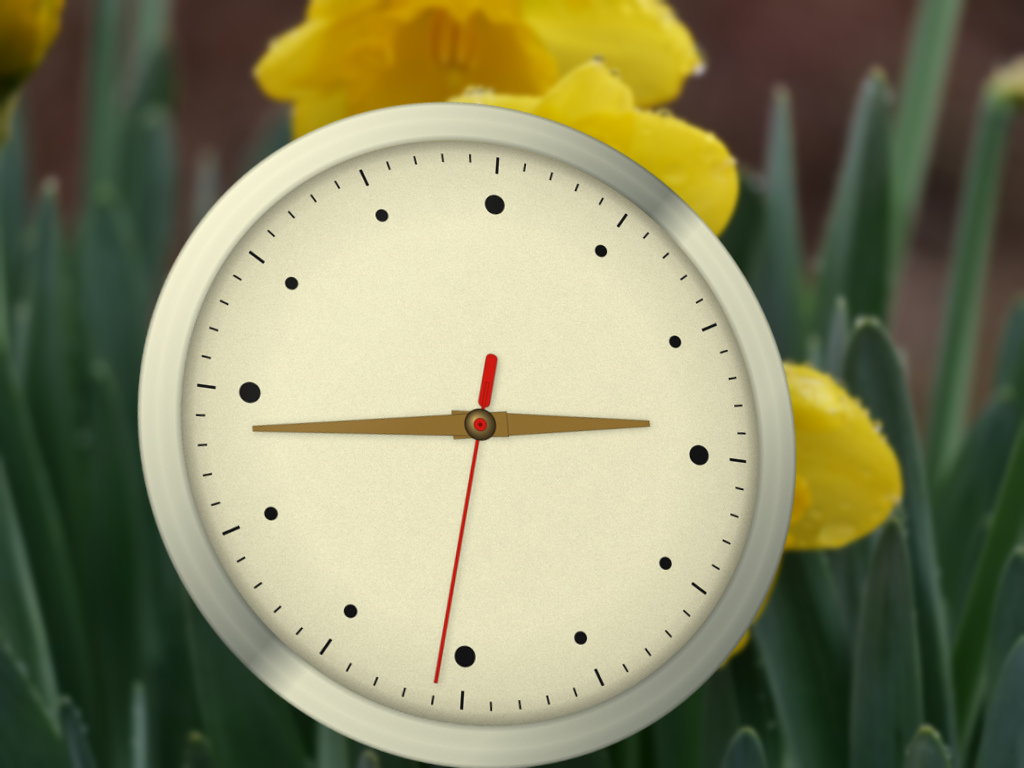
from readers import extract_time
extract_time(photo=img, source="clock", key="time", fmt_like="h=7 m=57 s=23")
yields h=2 m=43 s=31
